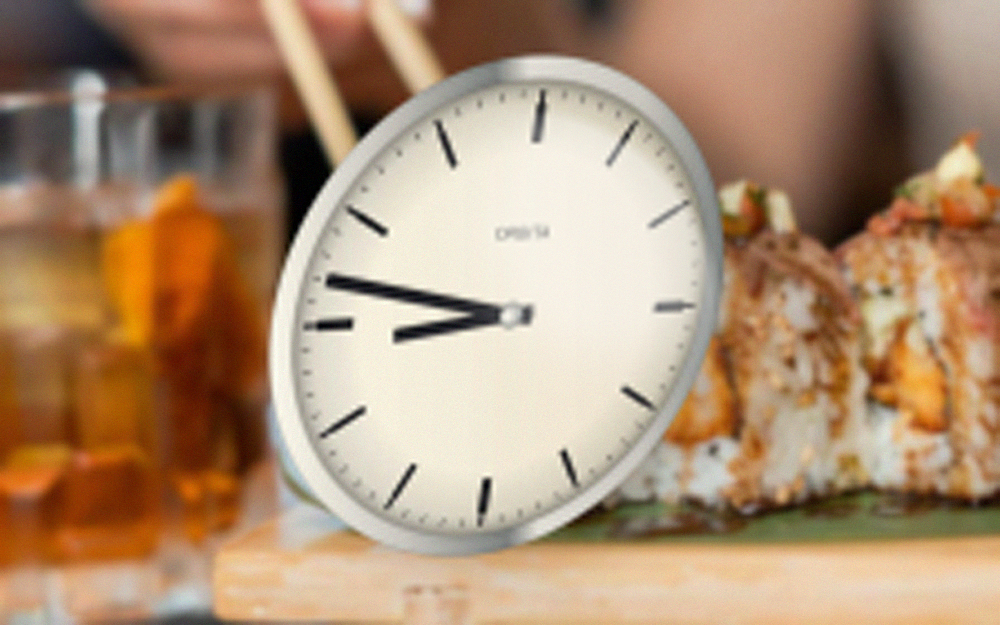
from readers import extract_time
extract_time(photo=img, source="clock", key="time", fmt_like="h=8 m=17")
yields h=8 m=47
